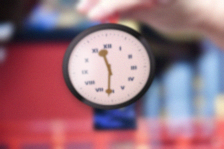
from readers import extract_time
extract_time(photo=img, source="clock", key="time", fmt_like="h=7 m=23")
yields h=11 m=31
